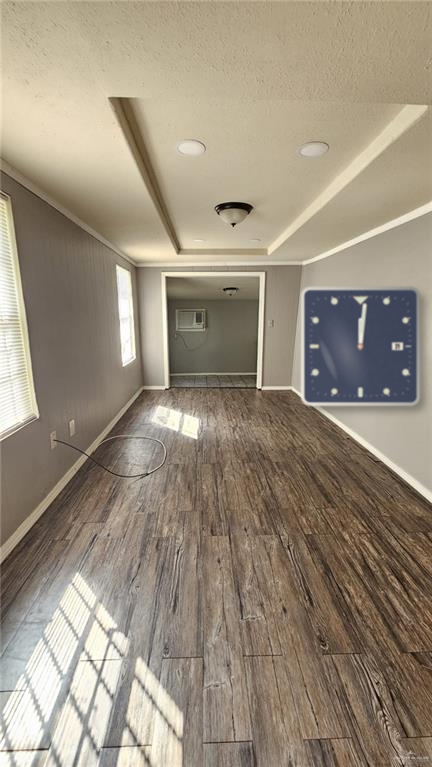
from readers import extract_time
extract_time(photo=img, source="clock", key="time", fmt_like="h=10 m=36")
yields h=12 m=1
